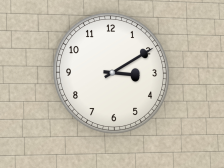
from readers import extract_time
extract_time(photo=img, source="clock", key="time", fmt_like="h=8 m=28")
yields h=3 m=10
